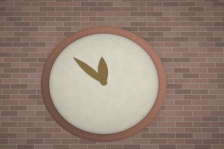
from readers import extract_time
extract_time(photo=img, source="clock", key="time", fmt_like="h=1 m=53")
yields h=11 m=52
